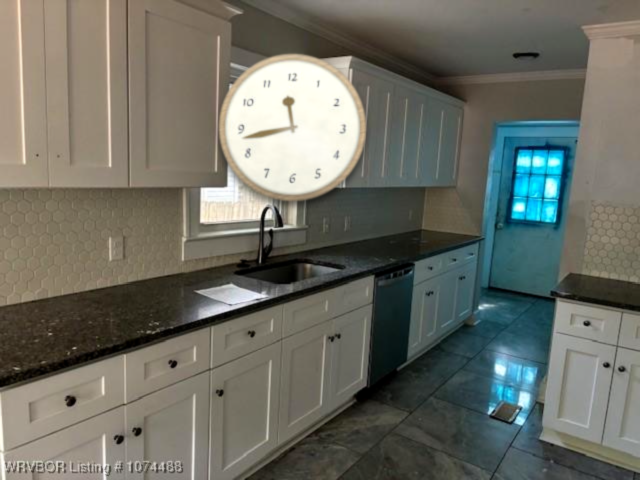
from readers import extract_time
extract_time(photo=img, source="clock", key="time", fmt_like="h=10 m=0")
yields h=11 m=43
